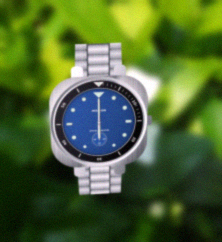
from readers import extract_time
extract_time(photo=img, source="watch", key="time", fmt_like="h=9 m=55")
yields h=6 m=0
